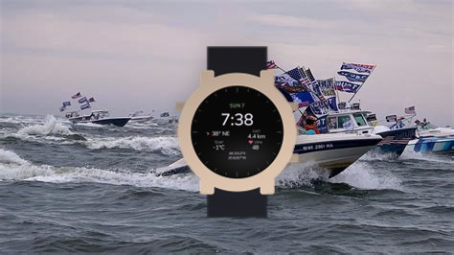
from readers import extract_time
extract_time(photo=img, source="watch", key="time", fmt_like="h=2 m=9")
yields h=7 m=38
